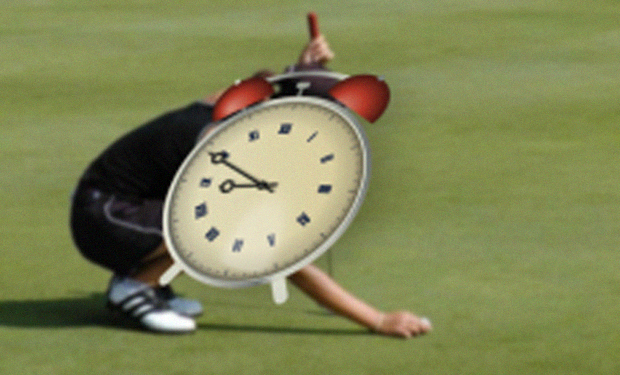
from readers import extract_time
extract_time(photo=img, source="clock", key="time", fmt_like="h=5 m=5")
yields h=8 m=49
